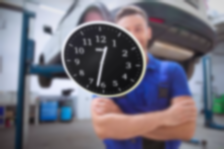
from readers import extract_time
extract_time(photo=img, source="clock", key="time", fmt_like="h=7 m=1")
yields h=12 m=32
